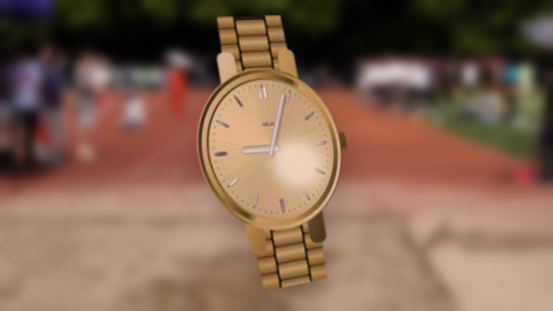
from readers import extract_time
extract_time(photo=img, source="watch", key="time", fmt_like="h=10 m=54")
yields h=9 m=4
